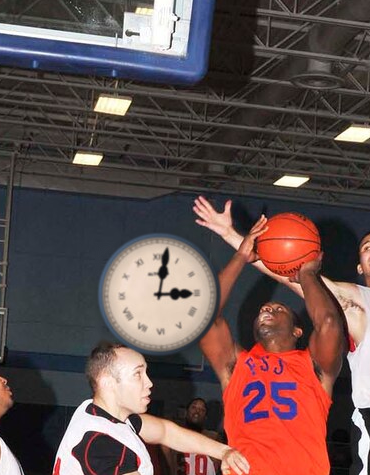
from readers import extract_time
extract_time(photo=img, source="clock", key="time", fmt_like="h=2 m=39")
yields h=3 m=2
